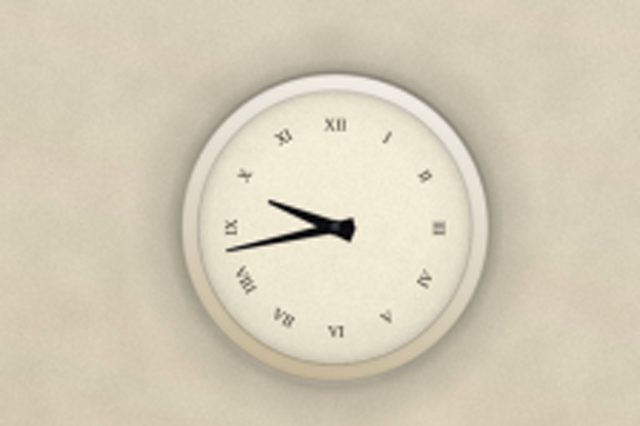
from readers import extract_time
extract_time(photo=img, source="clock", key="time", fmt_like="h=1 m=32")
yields h=9 m=43
